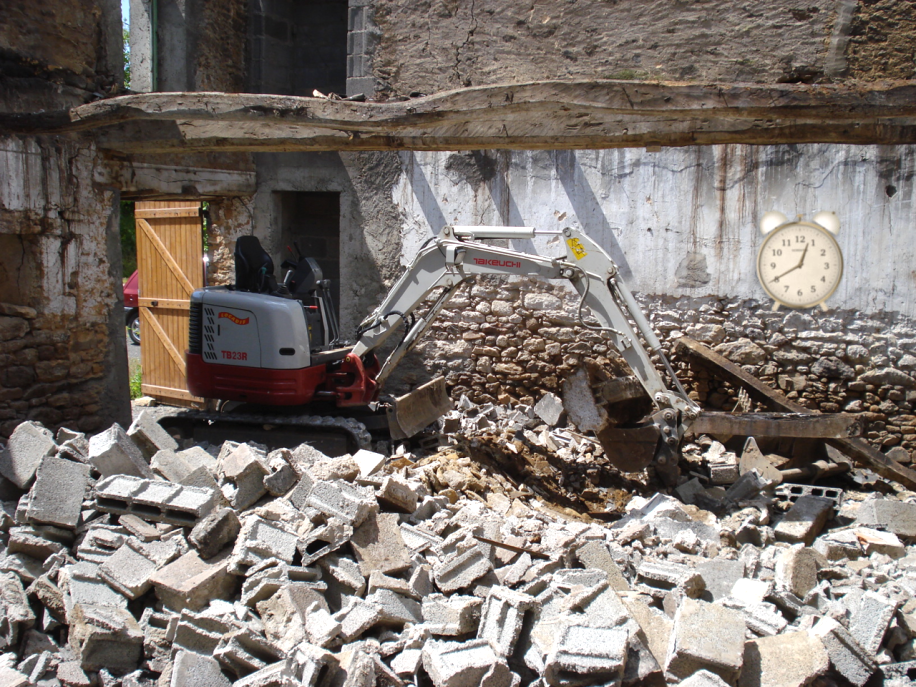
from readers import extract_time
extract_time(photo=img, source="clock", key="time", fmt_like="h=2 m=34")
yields h=12 m=40
